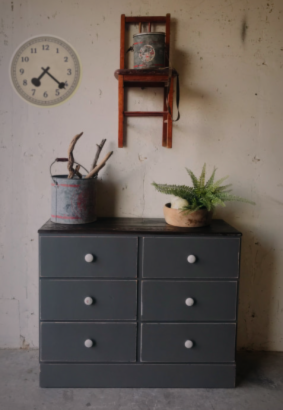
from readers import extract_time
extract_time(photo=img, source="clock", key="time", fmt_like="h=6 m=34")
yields h=7 m=22
